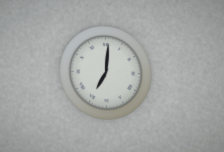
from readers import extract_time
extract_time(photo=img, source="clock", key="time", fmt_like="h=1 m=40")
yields h=7 m=1
